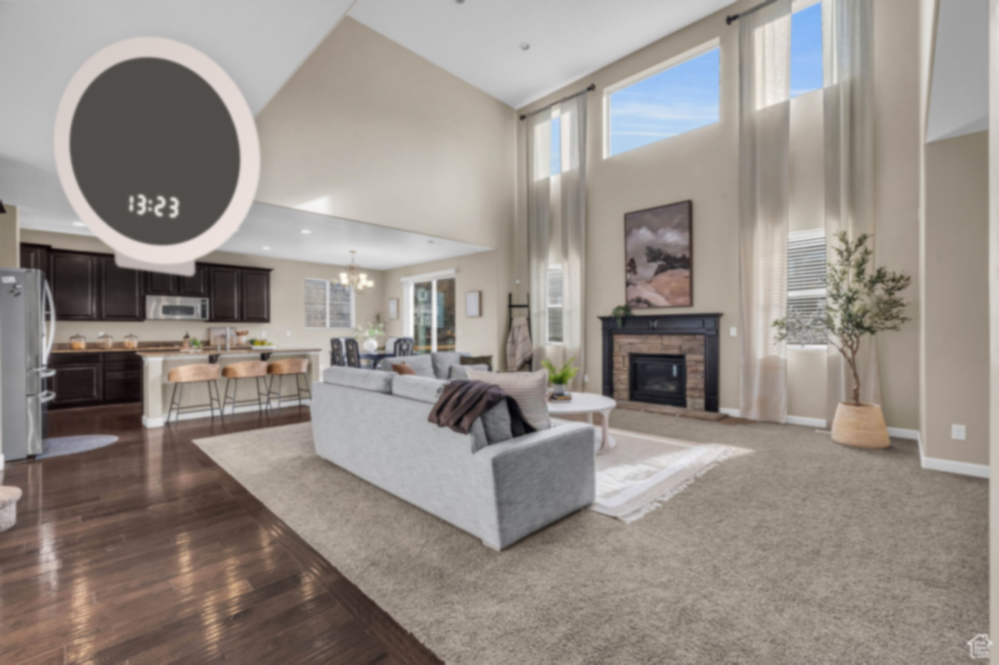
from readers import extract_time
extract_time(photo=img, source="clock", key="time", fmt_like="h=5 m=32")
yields h=13 m=23
